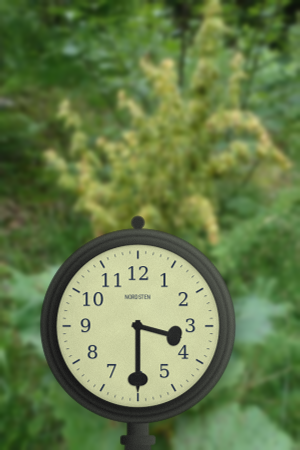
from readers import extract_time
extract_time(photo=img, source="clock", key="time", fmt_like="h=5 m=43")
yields h=3 m=30
